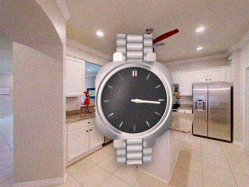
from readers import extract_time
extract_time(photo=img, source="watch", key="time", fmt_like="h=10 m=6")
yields h=3 m=16
